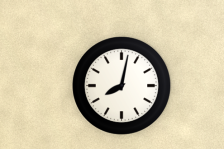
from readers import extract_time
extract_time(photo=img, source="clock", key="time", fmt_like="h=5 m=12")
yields h=8 m=2
